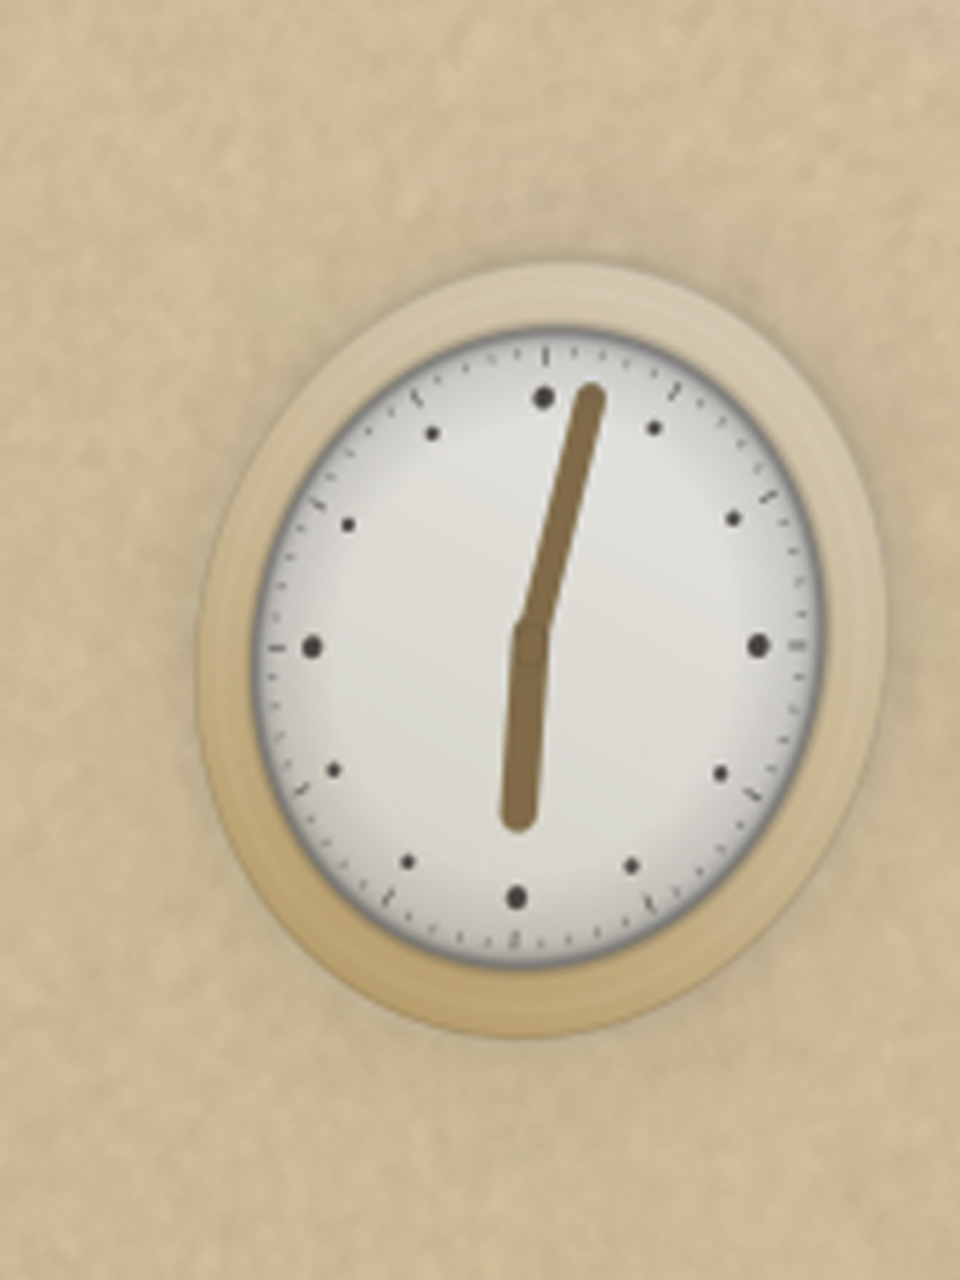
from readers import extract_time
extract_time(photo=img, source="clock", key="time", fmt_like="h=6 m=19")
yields h=6 m=2
